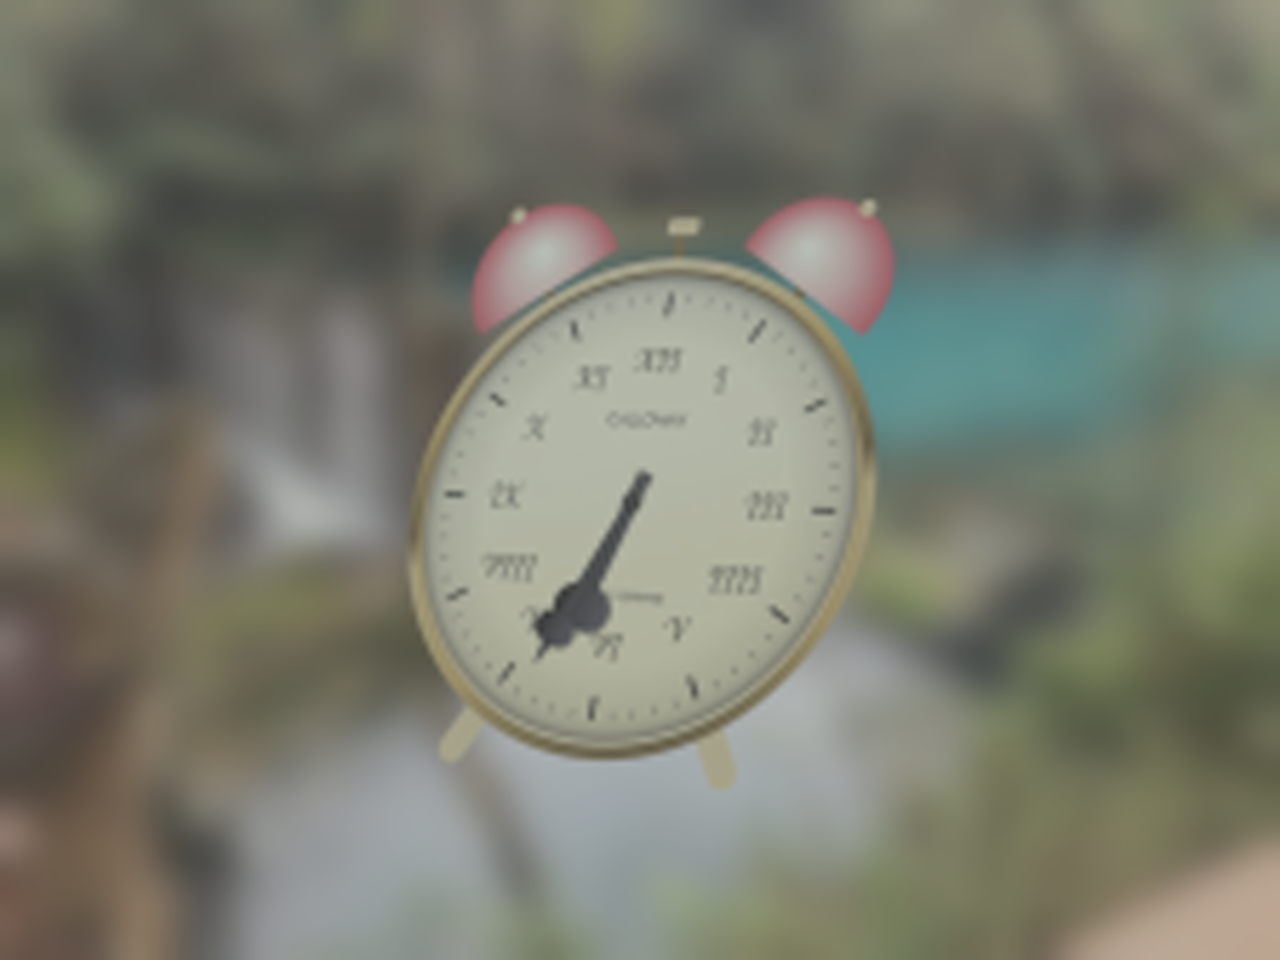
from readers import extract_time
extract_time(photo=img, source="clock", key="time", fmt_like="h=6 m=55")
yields h=6 m=34
